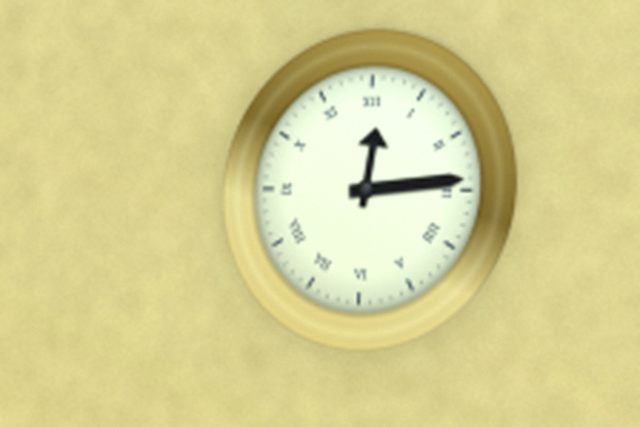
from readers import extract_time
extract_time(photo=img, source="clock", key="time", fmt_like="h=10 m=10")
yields h=12 m=14
